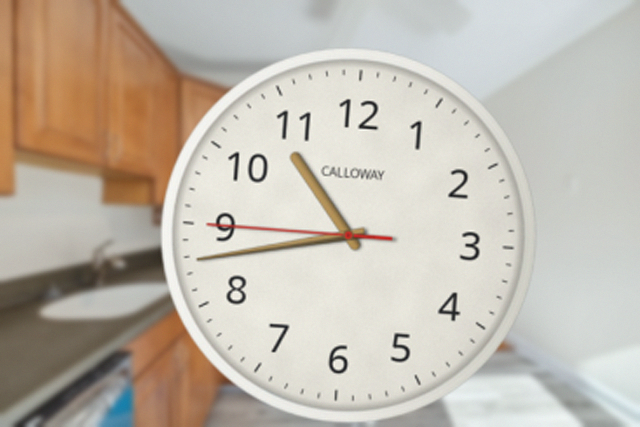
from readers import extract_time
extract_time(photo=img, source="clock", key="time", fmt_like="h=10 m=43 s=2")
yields h=10 m=42 s=45
